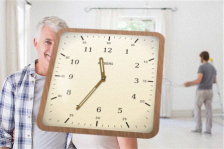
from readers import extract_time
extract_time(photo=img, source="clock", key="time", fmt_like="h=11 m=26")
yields h=11 m=35
